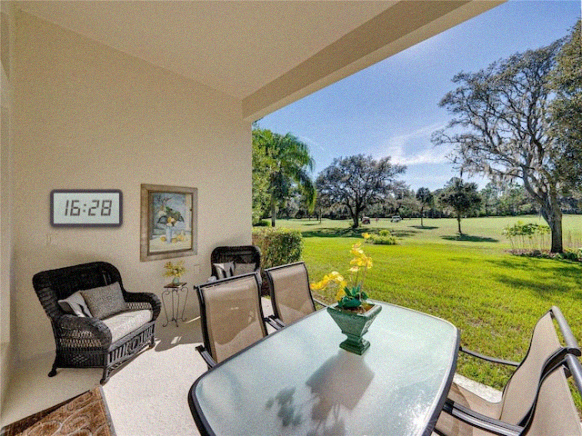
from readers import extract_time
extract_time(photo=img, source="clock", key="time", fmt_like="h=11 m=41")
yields h=16 m=28
